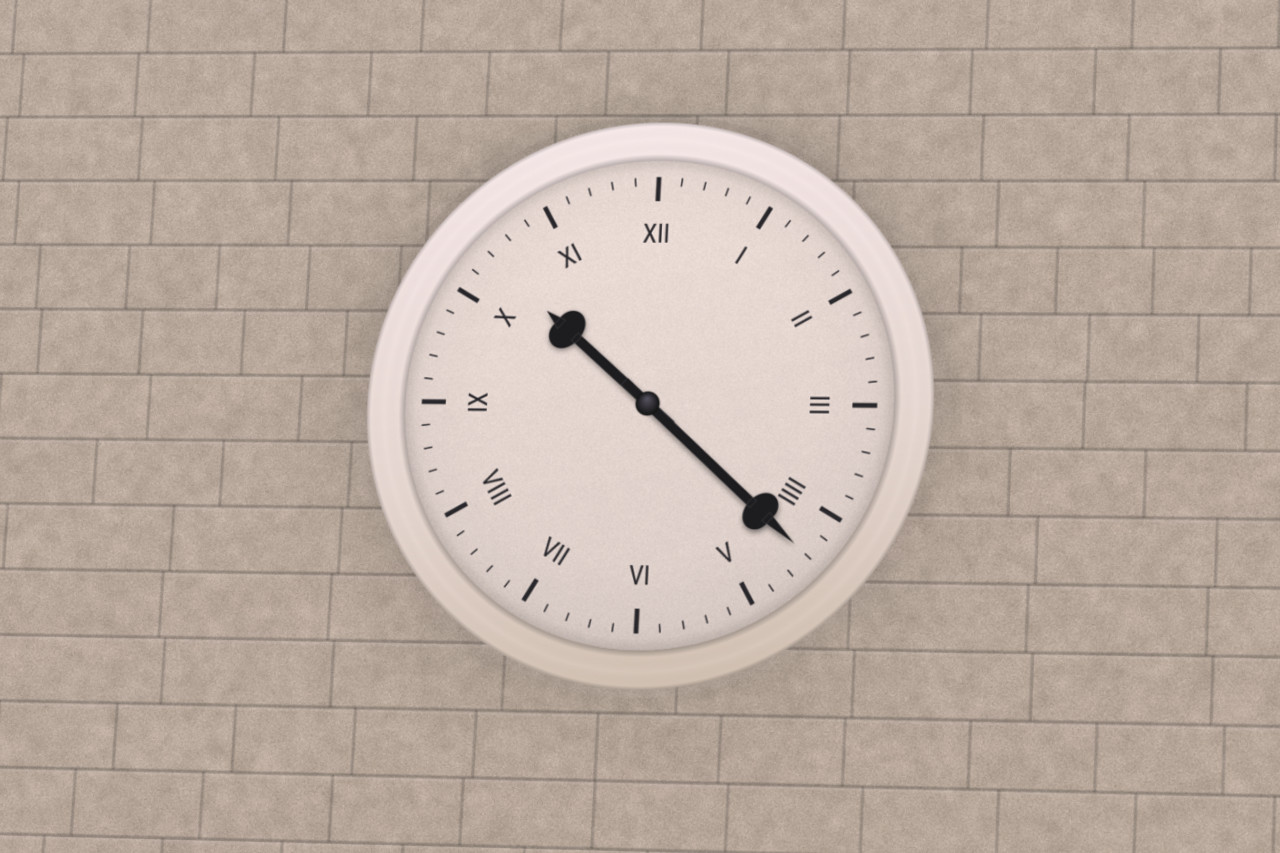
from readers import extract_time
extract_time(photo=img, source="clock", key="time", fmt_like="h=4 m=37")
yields h=10 m=22
